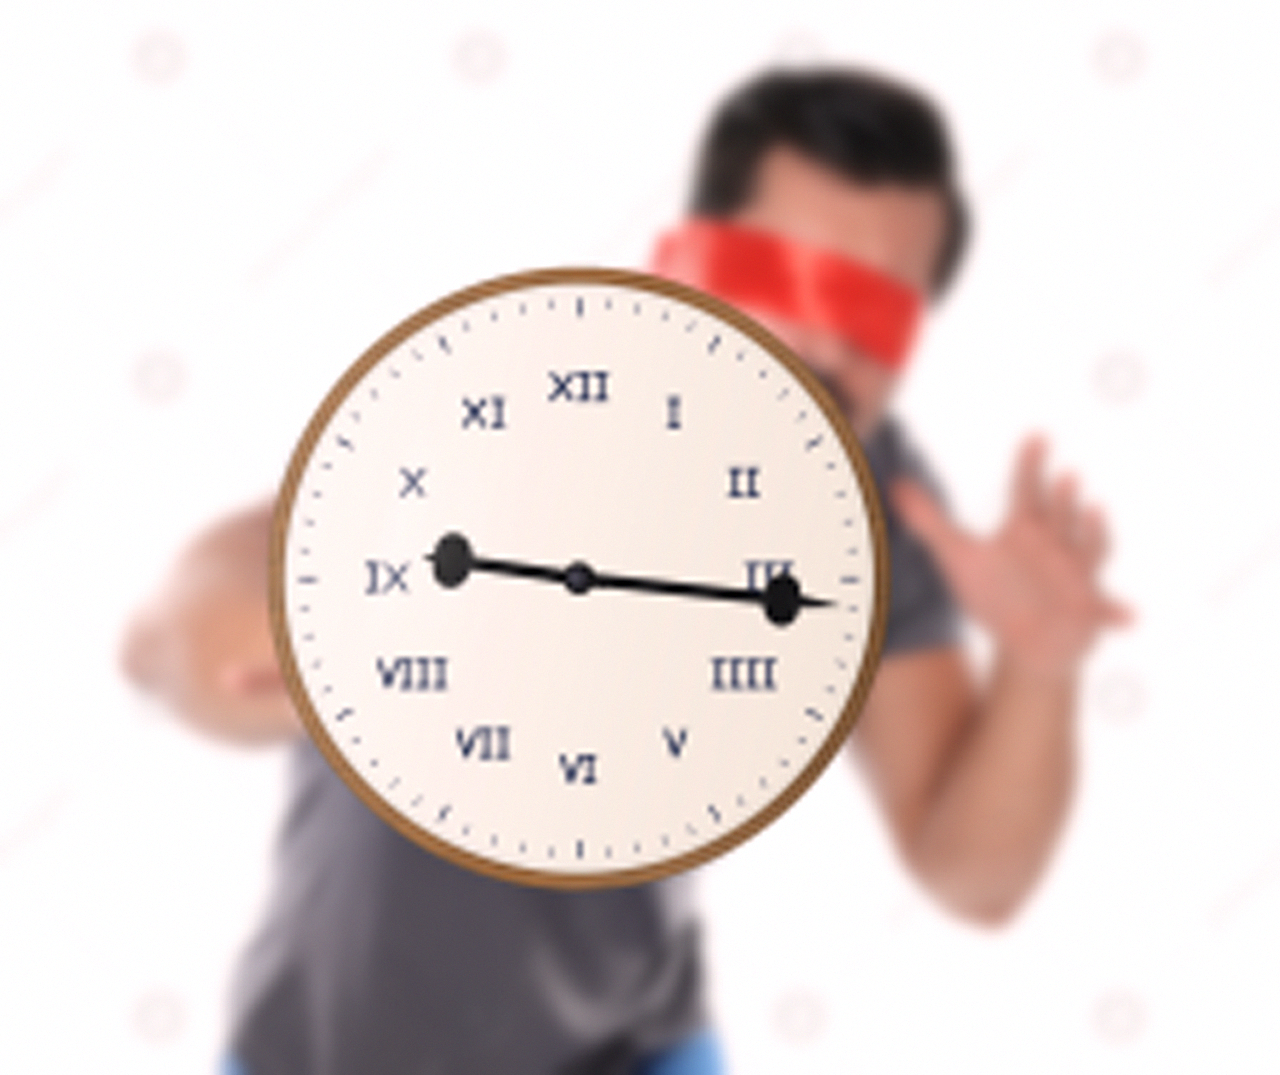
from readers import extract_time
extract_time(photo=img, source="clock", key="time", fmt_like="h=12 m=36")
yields h=9 m=16
